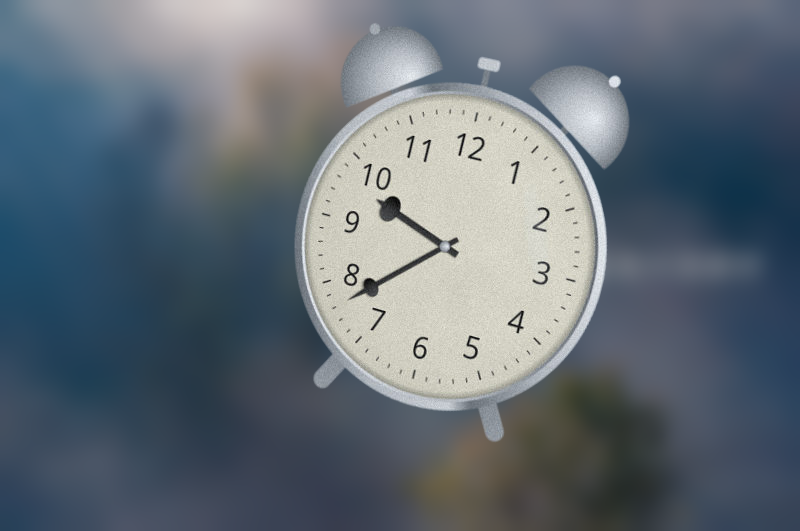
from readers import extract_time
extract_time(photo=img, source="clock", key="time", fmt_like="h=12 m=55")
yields h=9 m=38
